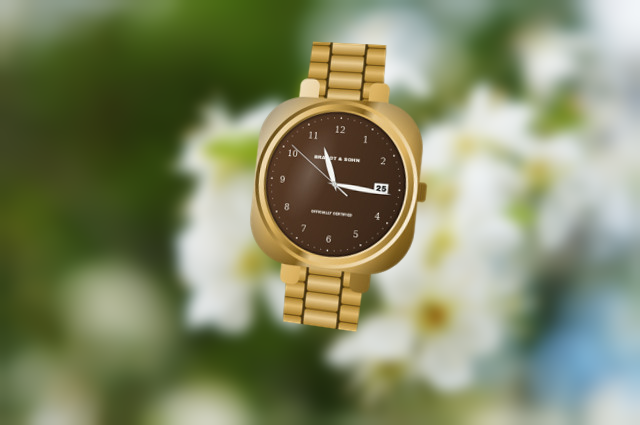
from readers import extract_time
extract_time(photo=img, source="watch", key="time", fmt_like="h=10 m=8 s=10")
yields h=11 m=15 s=51
